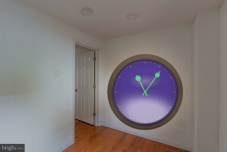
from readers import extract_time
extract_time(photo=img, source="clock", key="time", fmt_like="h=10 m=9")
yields h=11 m=6
